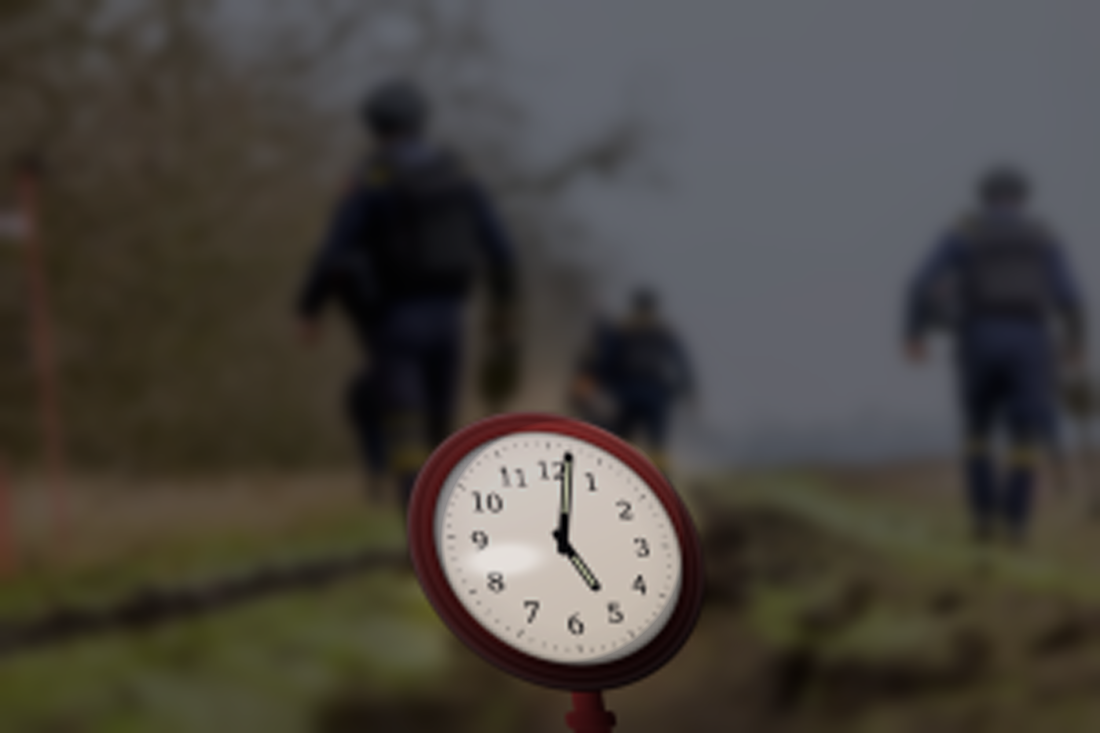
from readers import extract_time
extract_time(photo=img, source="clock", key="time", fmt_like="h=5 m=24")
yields h=5 m=2
